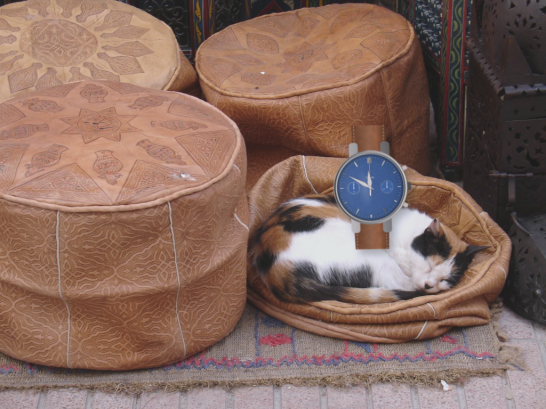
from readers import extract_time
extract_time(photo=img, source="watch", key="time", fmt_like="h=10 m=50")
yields h=11 m=50
